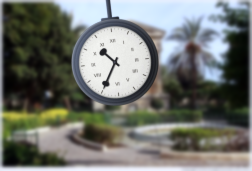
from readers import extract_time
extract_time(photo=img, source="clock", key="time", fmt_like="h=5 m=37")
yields h=10 m=35
